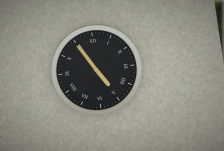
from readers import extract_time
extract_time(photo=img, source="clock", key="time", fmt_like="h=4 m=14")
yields h=4 m=55
